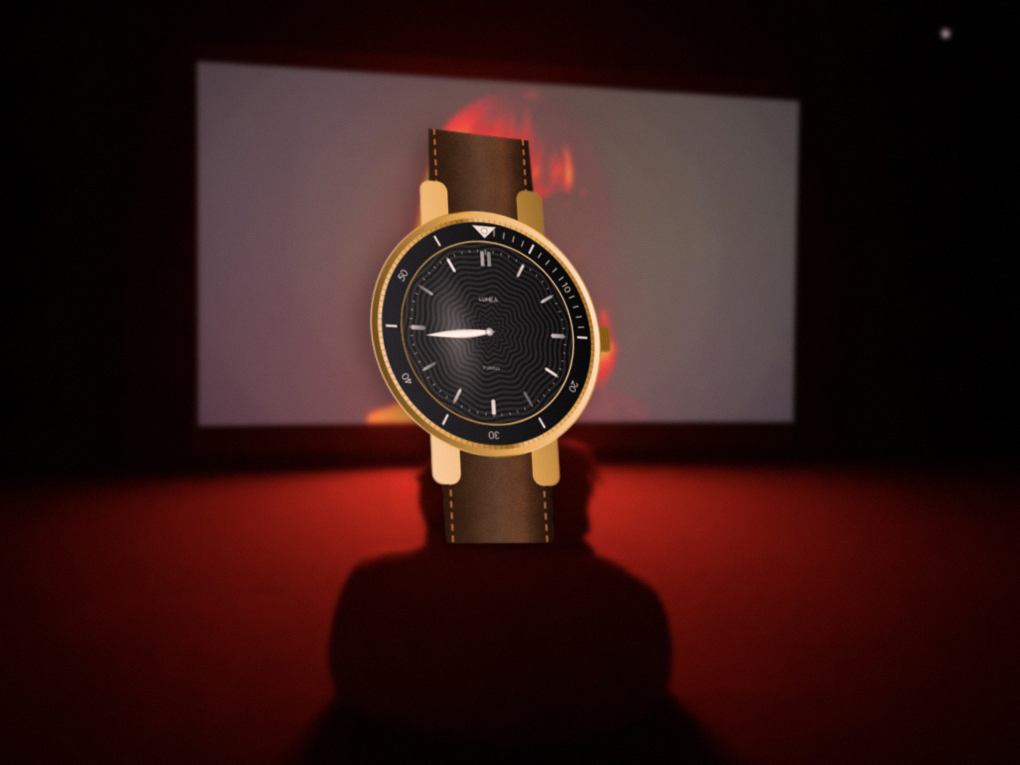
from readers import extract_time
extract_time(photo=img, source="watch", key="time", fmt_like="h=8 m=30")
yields h=8 m=44
